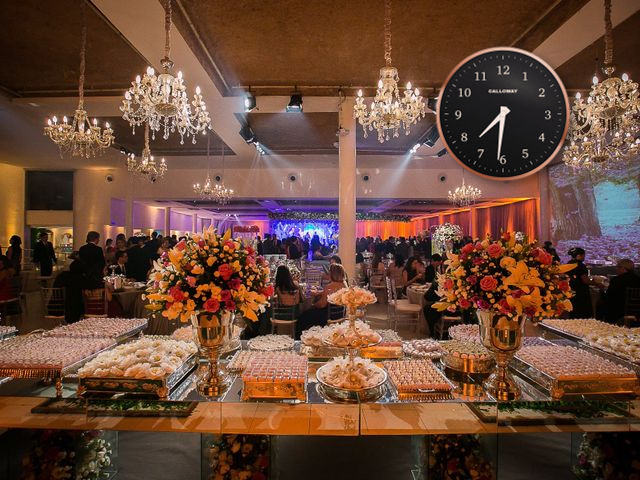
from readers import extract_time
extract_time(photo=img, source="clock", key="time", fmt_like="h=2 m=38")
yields h=7 m=31
